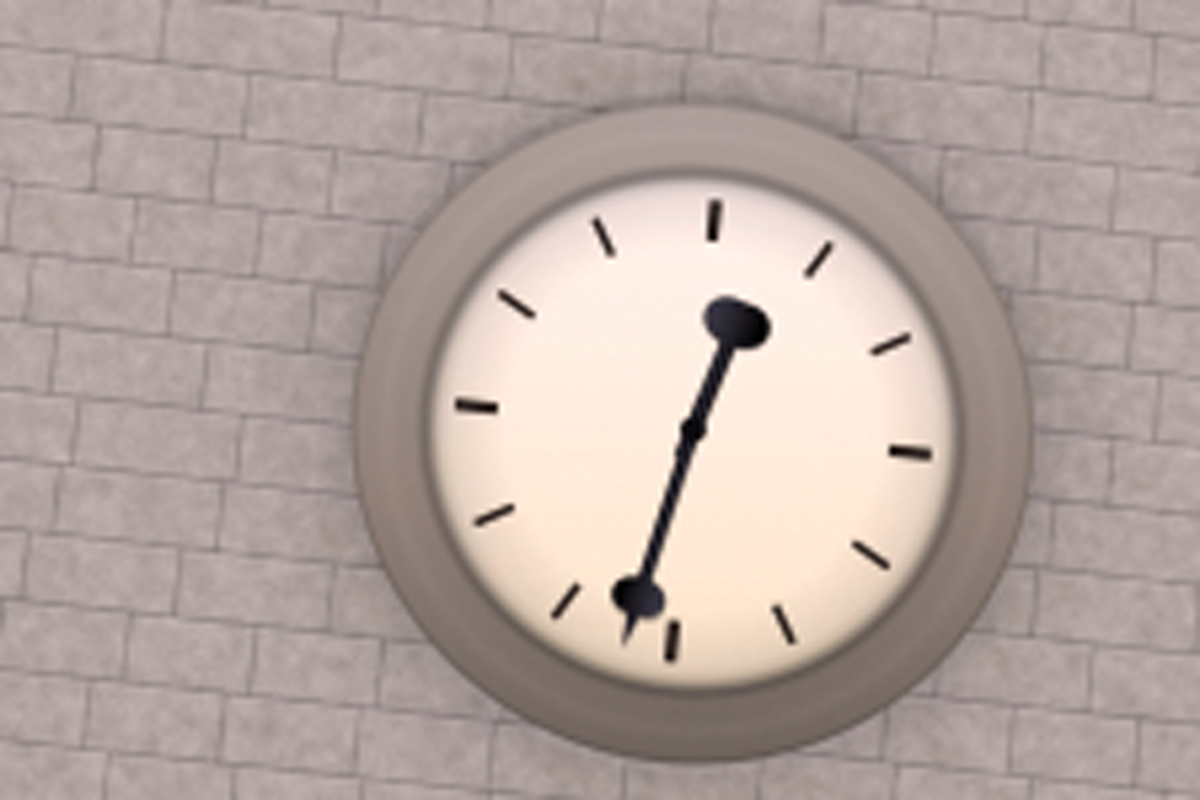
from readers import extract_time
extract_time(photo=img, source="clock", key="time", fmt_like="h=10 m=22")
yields h=12 m=32
